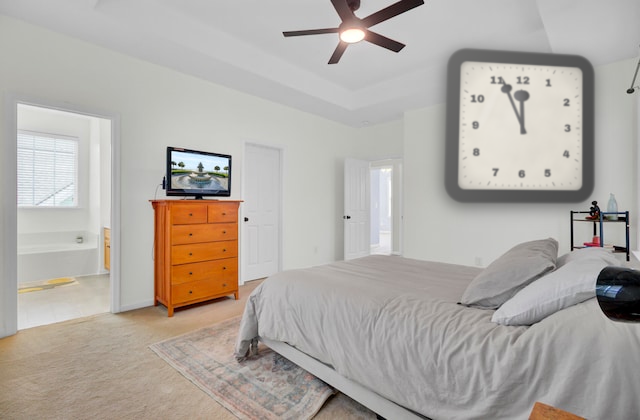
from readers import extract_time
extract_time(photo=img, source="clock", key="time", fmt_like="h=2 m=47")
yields h=11 m=56
